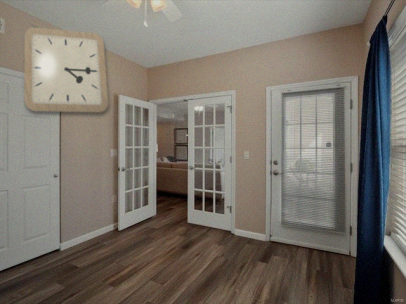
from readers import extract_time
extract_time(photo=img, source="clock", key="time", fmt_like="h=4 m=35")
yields h=4 m=15
